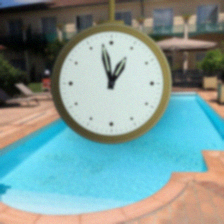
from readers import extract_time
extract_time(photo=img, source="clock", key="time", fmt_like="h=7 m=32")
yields h=12 m=58
